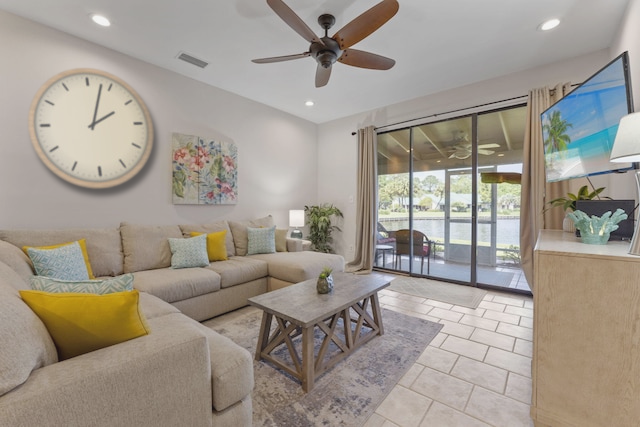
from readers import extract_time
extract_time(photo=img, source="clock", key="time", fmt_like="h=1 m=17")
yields h=2 m=3
